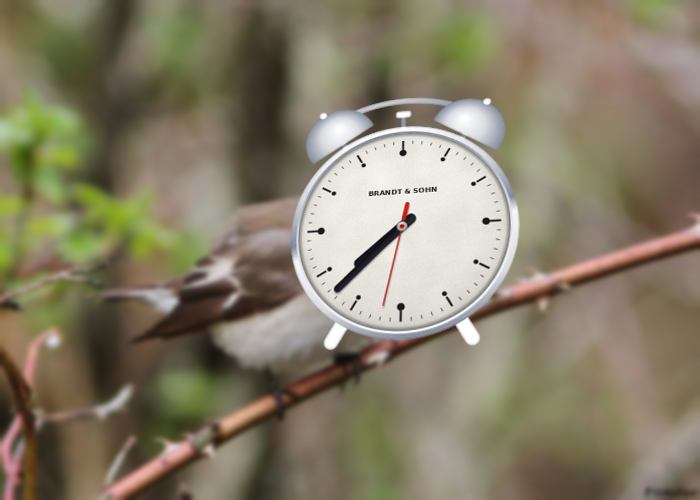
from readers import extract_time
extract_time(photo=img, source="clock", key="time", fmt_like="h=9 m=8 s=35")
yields h=7 m=37 s=32
